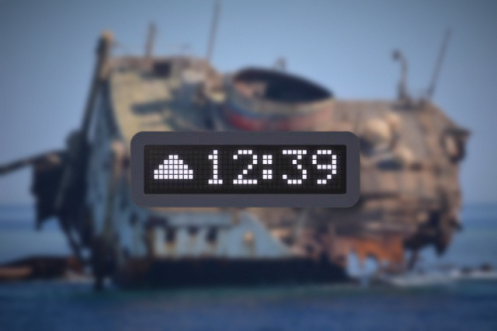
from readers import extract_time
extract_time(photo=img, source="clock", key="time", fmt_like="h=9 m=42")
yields h=12 m=39
